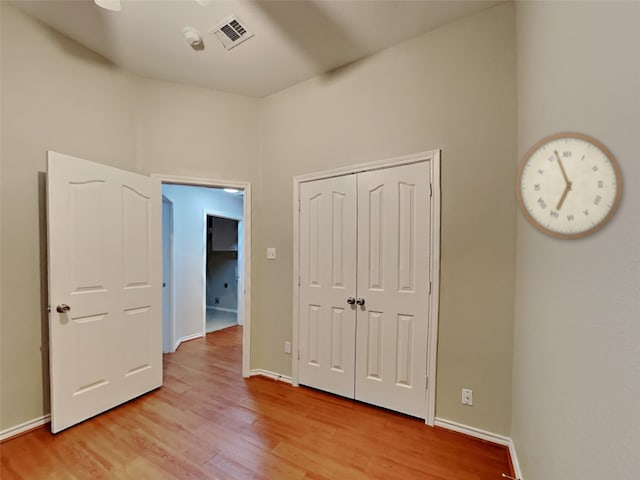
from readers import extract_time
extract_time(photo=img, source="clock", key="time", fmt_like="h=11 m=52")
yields h=6 m=57
